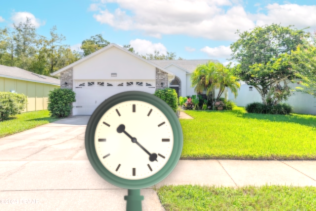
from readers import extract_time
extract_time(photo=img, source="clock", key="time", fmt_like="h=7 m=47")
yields h=10 m=22
